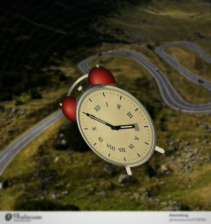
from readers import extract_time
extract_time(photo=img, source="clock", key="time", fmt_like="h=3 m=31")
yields h=3 m=55
